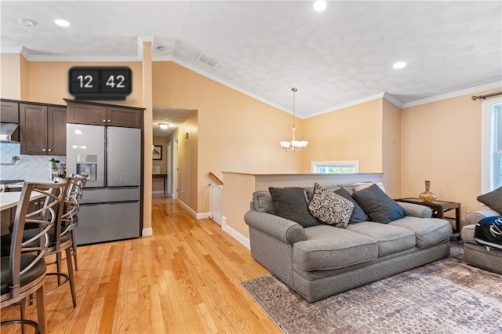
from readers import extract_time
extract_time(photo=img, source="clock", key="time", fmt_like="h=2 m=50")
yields h=12 m=42
